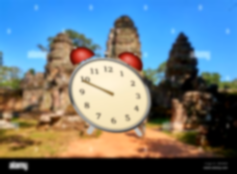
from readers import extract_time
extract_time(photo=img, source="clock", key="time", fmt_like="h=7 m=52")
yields h=9 m=49
